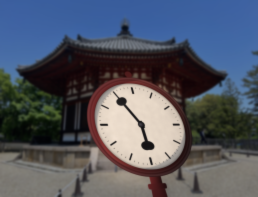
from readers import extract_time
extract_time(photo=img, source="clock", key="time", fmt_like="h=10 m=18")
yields h=5 m=55
